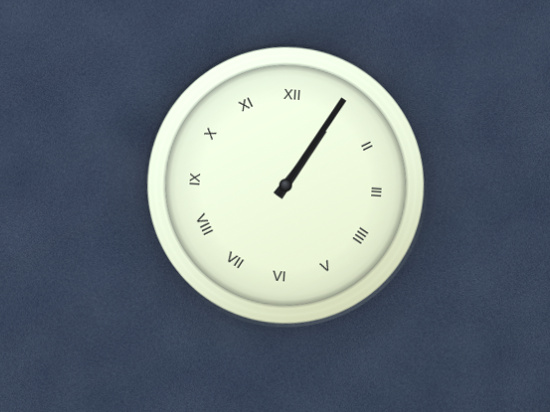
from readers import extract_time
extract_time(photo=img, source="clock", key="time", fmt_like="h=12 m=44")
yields h=1 m=5
